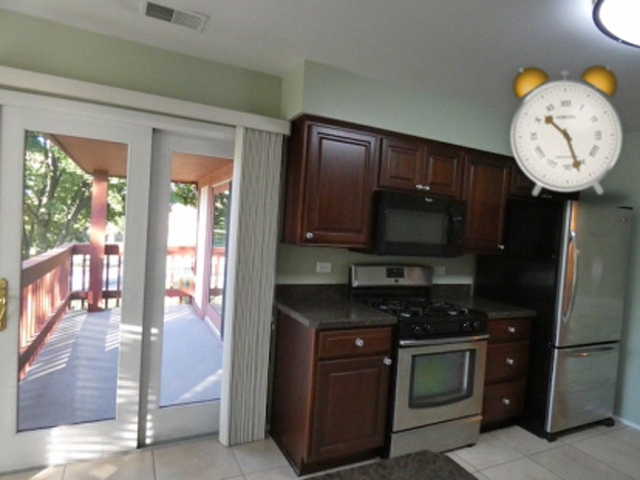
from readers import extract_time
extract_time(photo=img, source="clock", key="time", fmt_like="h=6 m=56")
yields h=10 m=27
